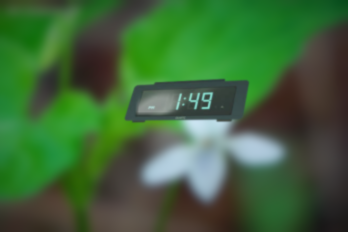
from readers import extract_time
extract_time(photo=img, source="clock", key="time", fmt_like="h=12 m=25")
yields h=1 m=49
